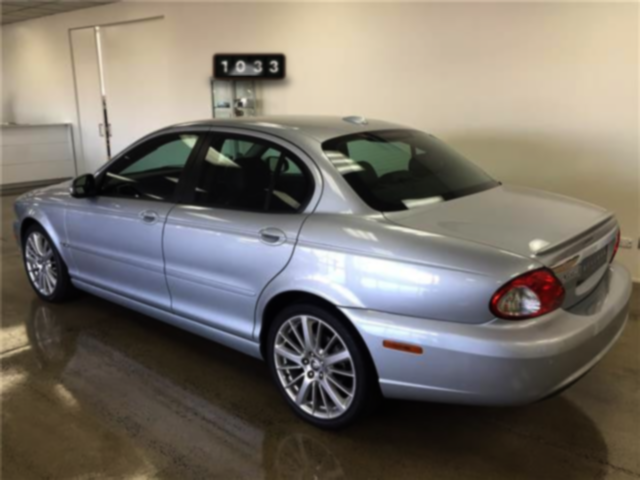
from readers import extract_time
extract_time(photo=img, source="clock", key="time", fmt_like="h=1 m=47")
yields h=10 m=33
